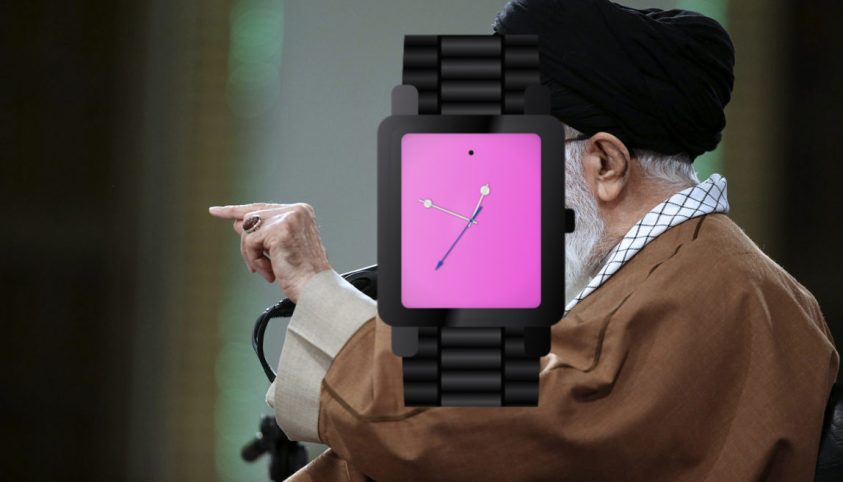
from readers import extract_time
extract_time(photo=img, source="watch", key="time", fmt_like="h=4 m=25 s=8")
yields h=12 m=48 s=36
